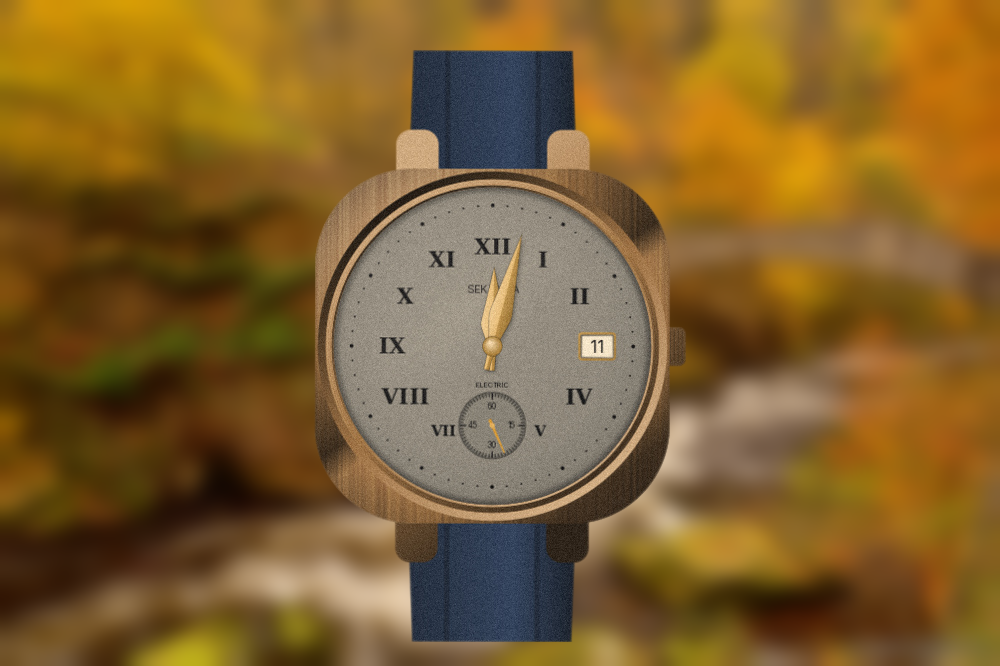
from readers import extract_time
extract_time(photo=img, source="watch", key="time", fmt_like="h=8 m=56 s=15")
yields h=12 m=2 s=26
